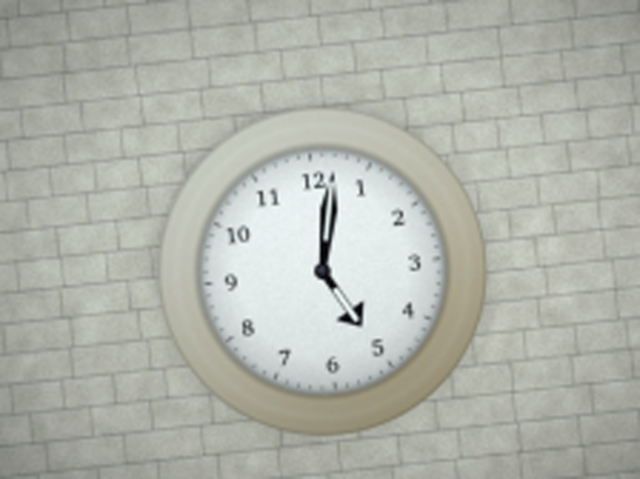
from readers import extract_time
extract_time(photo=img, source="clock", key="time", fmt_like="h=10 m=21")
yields h=5 m=2
